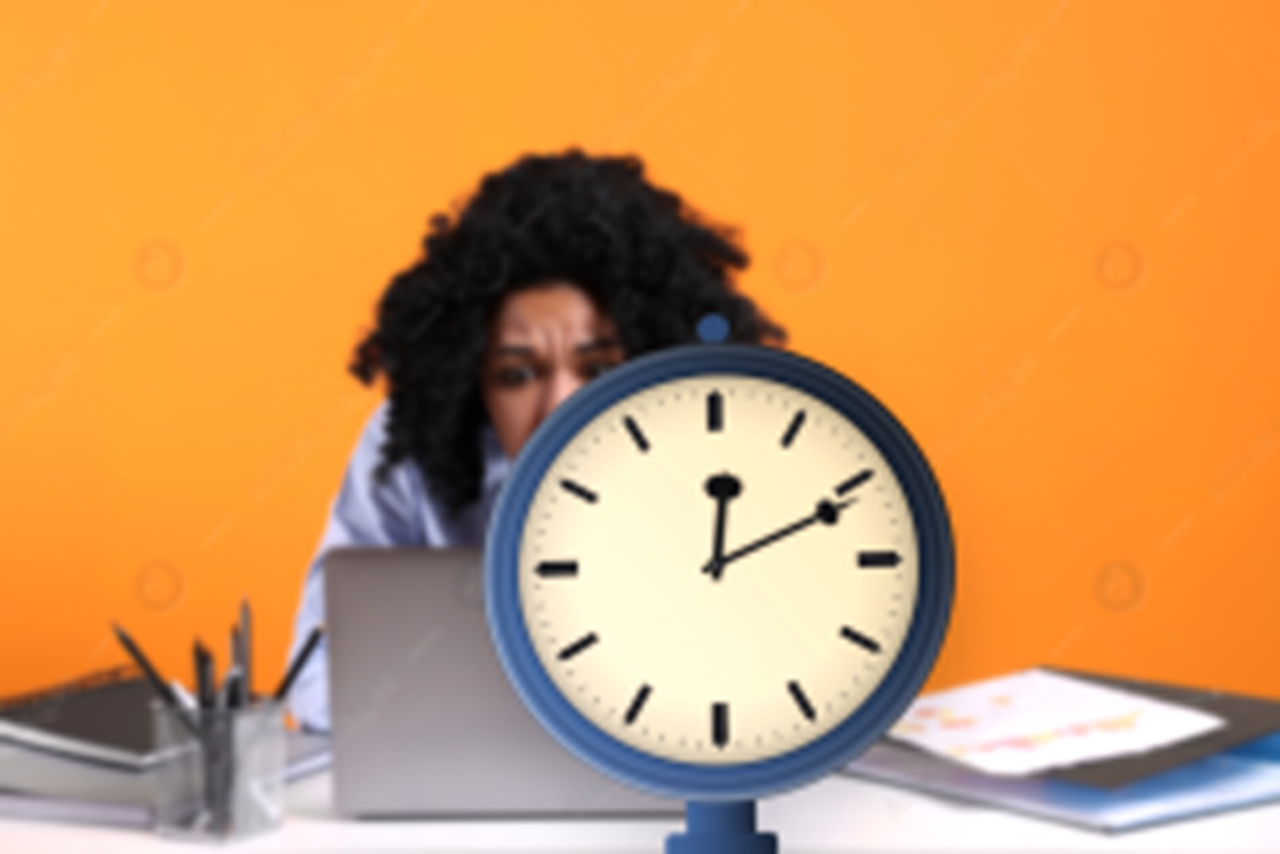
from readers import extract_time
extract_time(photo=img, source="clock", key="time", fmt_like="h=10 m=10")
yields h=12 m=11
